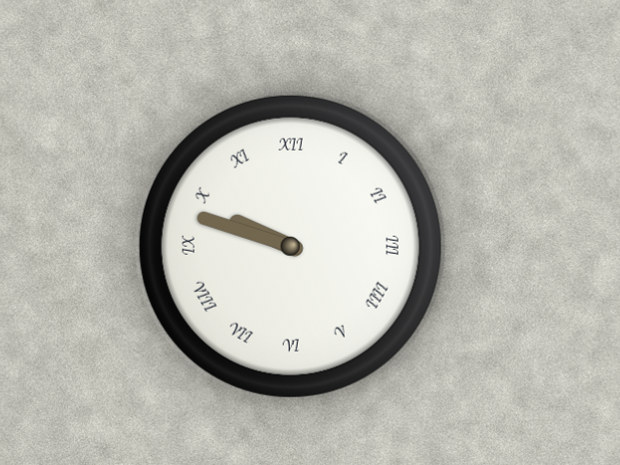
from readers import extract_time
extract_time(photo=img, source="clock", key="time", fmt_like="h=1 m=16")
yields h=9 m=48
